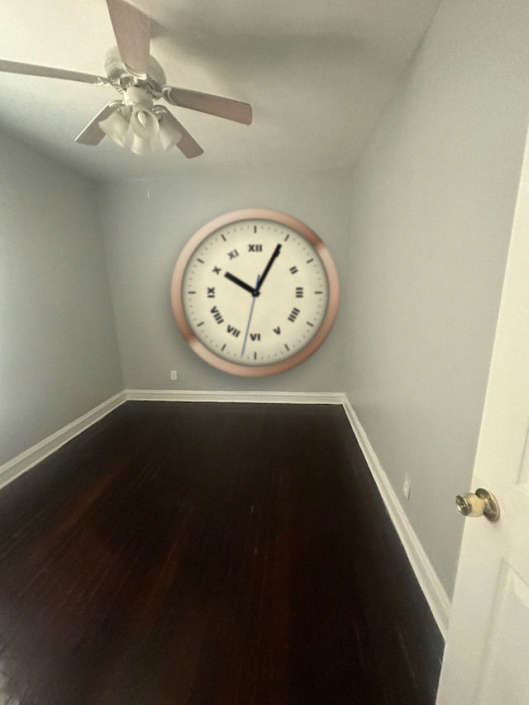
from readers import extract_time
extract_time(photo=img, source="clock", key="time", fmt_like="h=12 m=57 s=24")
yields h=10 m=4 s=32
